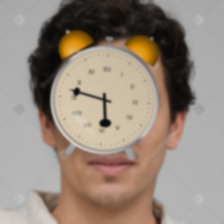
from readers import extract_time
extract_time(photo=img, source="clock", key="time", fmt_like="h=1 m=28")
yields h=5 m=47
